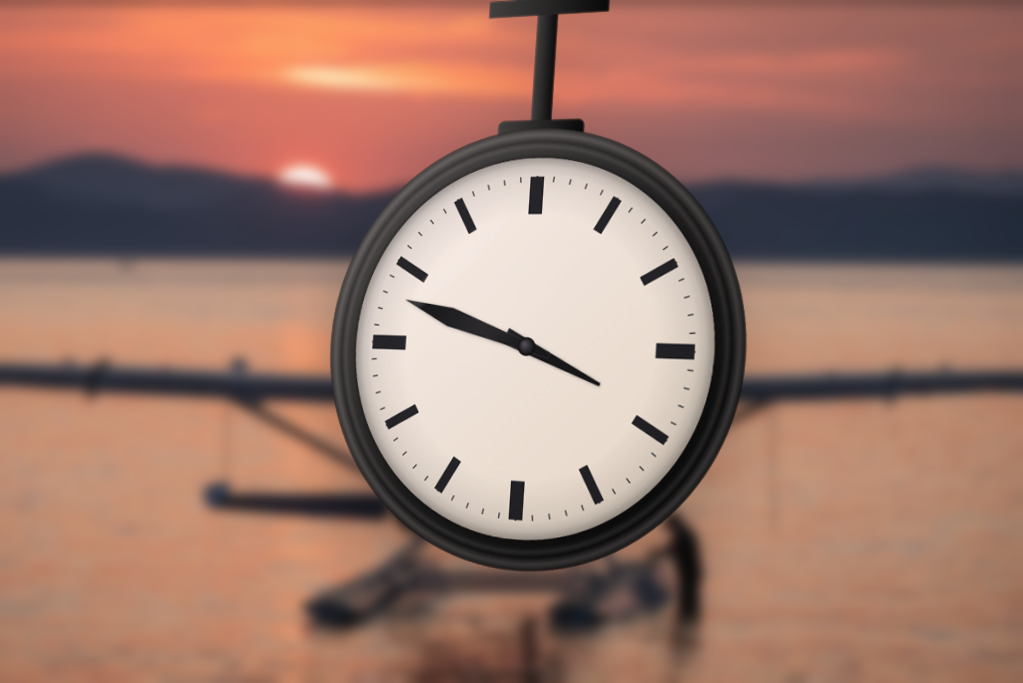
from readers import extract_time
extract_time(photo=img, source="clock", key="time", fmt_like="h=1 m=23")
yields h=3 m=48
